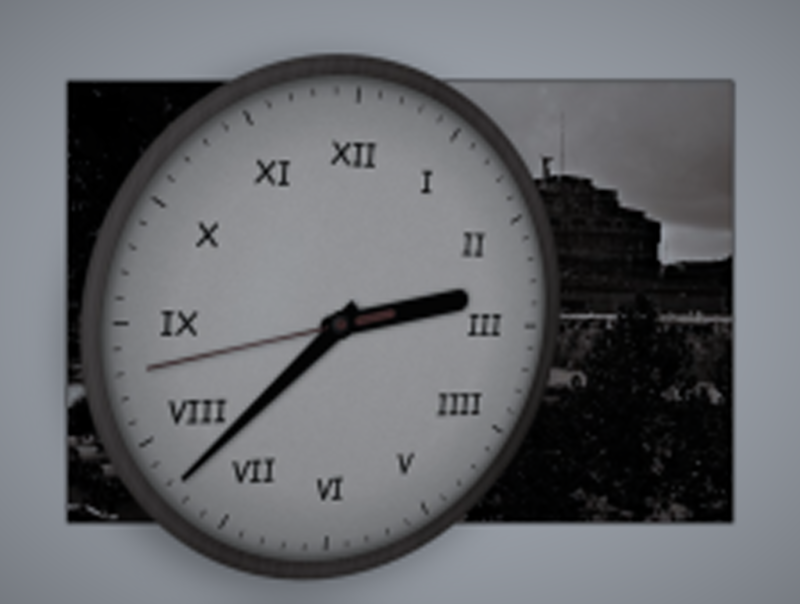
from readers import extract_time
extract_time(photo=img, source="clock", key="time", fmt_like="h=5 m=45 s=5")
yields h=2 m=37 s=43
